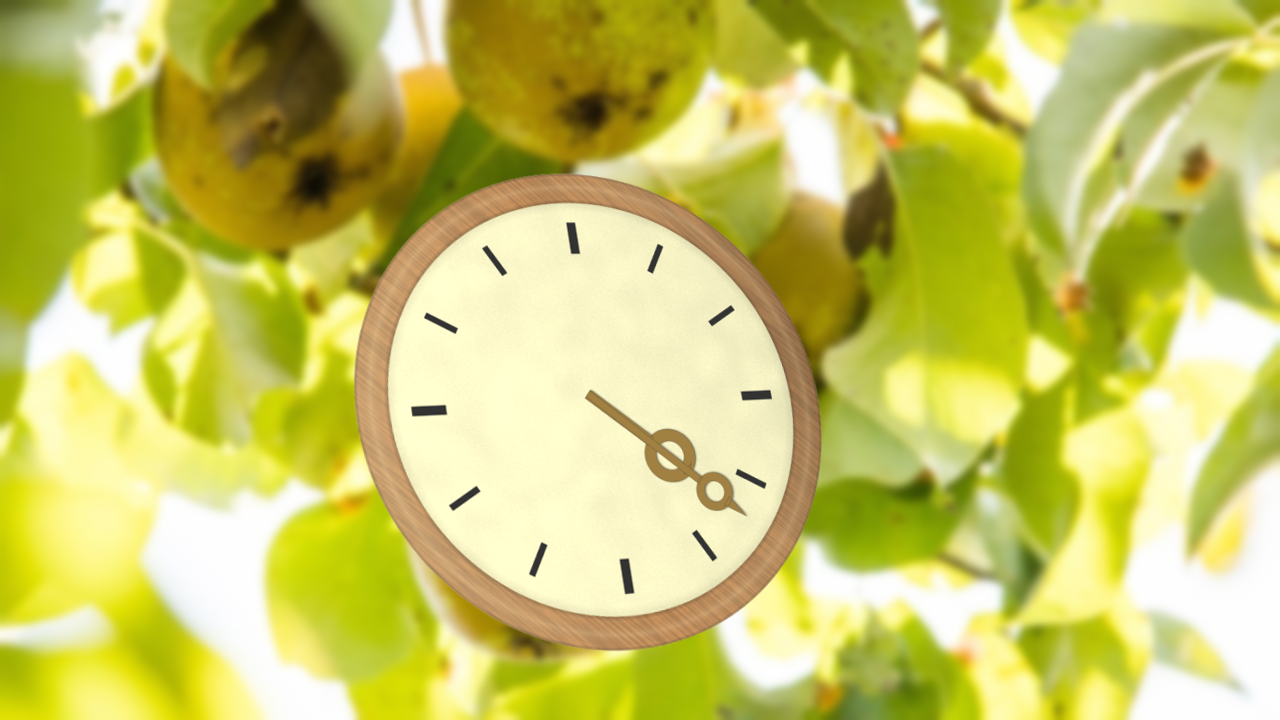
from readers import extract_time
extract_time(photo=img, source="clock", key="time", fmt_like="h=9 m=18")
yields h=4 m=22
